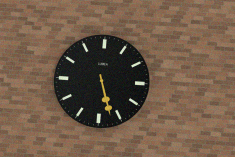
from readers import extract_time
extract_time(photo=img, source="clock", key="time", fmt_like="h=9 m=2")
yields h=5 m=27
